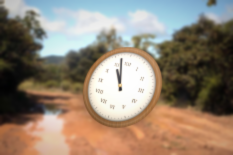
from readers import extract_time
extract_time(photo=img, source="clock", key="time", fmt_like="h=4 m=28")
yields h=10 m=57
